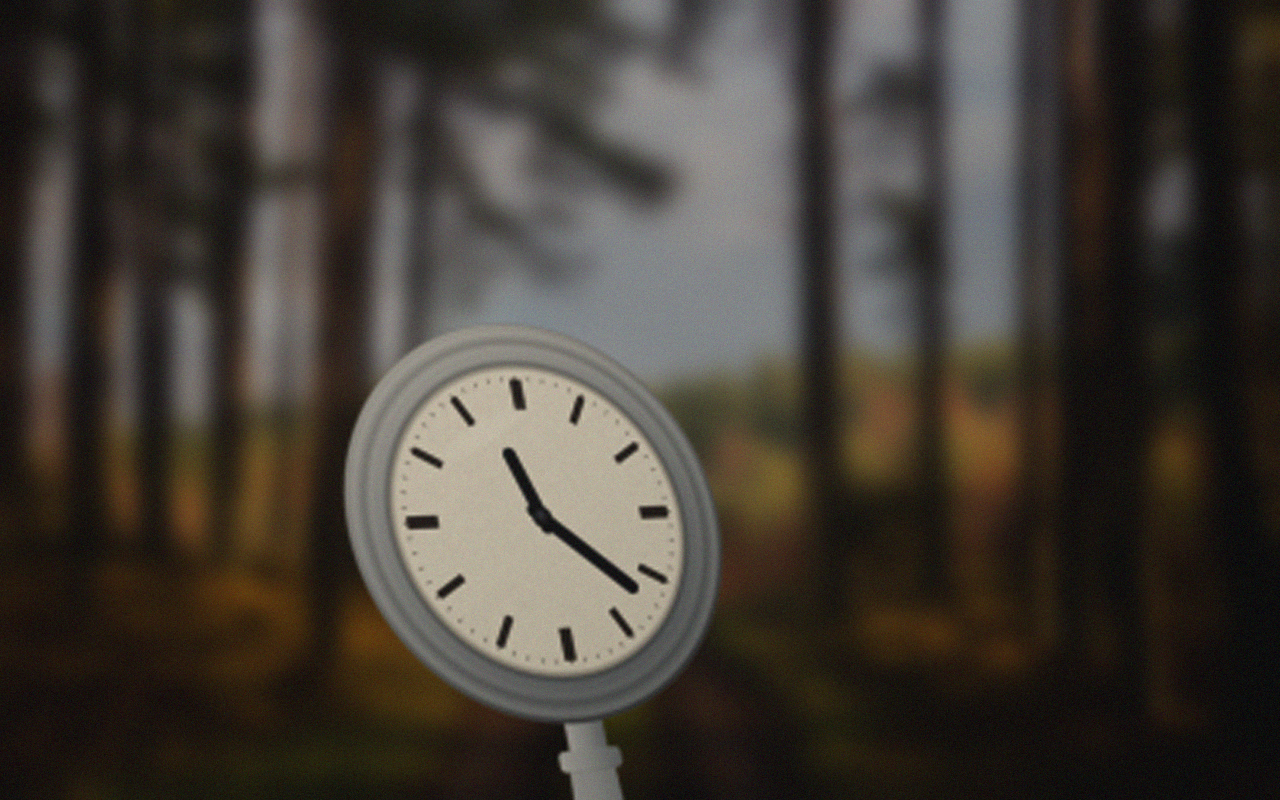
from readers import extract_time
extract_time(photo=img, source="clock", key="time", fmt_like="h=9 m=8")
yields h=11 m=22
